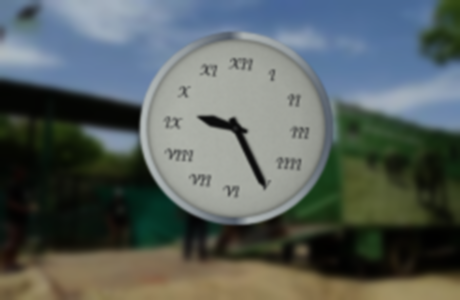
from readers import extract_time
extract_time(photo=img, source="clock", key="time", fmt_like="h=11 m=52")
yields h=9 m=25
